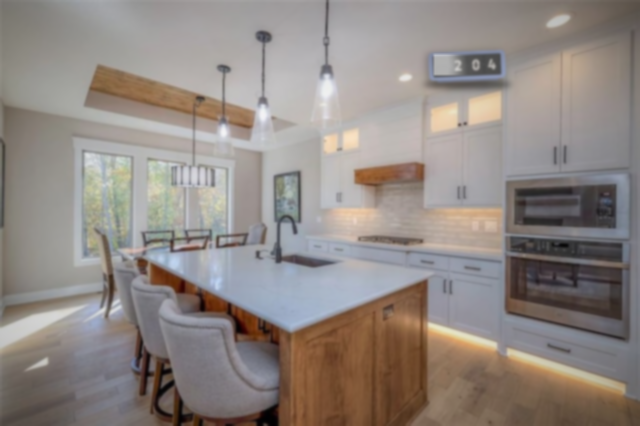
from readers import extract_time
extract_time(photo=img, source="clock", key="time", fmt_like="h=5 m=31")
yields h=2 m=4
